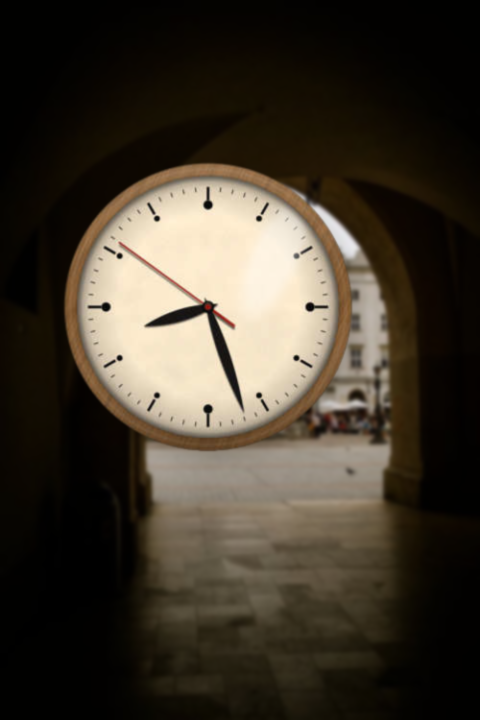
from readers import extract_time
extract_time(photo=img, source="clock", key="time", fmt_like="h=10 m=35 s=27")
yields h=8 m=26 s=51
